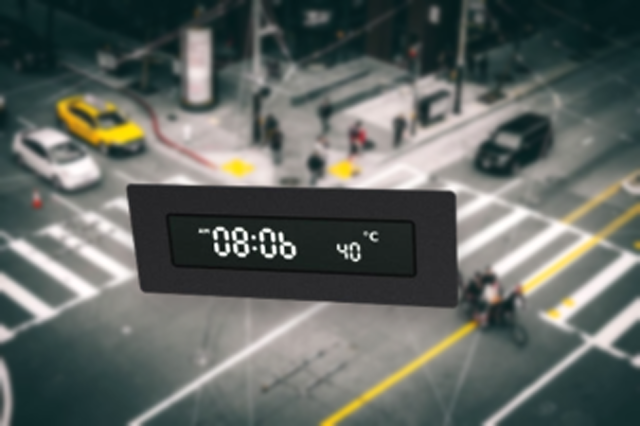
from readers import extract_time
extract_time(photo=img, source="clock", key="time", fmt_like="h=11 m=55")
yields h=8 m=6
